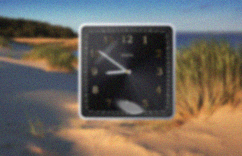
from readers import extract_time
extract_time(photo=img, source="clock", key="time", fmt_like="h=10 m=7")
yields h=8 m=51
